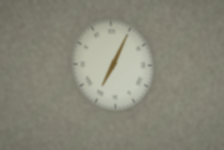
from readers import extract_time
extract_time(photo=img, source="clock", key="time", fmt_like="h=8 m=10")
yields h=7 m=5
